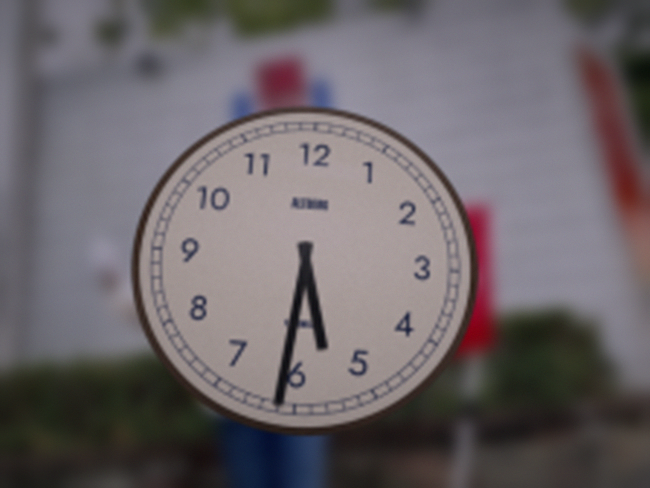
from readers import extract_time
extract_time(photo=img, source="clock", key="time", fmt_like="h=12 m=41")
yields h=5 m=31
